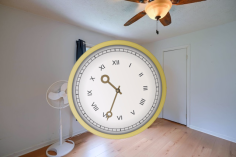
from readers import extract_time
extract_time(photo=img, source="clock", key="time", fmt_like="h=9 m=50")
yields h=10 m=34
